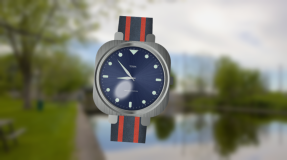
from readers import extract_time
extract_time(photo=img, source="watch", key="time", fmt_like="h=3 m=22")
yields h=8 m=53
